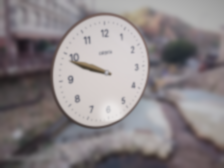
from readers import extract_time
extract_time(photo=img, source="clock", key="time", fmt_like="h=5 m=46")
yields h=9 m=49
